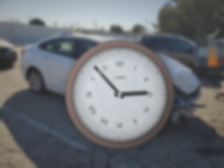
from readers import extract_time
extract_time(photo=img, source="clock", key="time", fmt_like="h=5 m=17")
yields h=2 m=53
